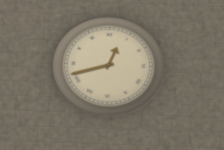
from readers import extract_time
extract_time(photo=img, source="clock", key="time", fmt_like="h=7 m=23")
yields h=12 m=42
